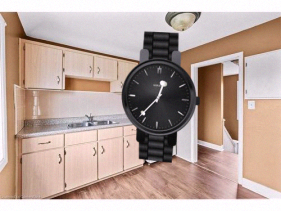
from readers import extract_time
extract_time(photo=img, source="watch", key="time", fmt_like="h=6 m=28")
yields h=12 m=37
